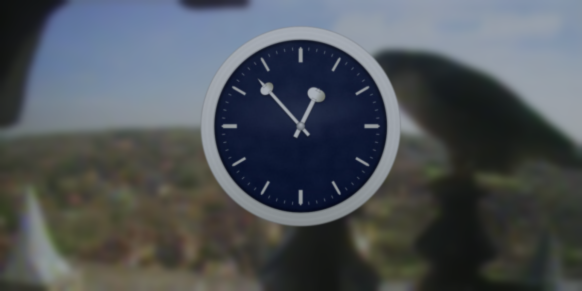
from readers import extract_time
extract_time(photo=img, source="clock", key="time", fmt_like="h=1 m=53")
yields h=12 m=53
